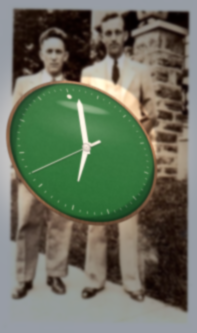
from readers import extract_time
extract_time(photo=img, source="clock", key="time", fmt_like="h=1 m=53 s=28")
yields h=7 m=1 s=42
